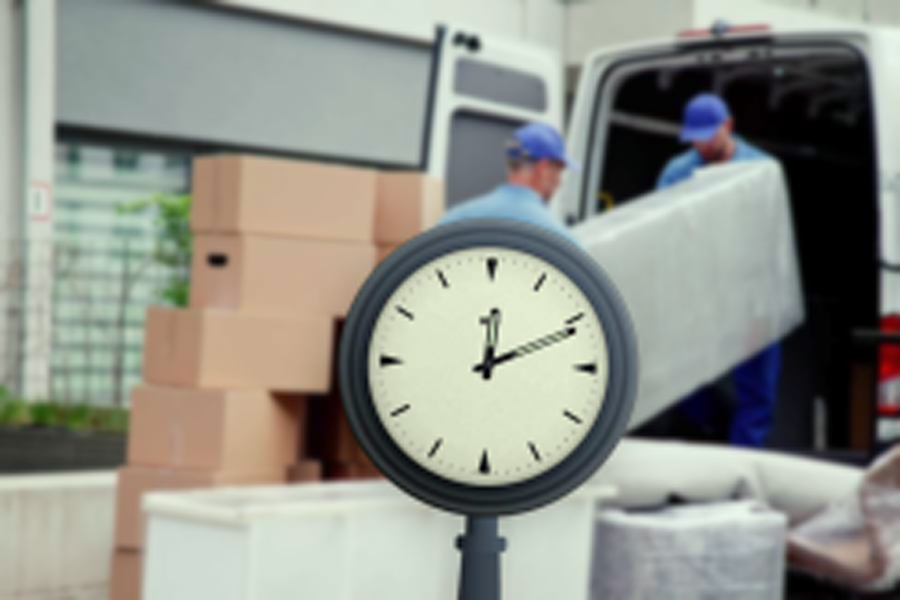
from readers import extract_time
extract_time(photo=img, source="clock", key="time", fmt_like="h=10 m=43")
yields h=12 m=11
